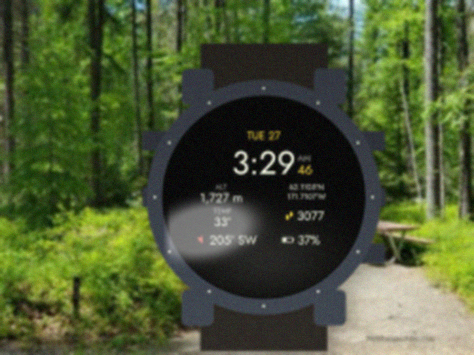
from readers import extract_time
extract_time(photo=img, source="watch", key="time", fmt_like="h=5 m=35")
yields h=3 m=29
